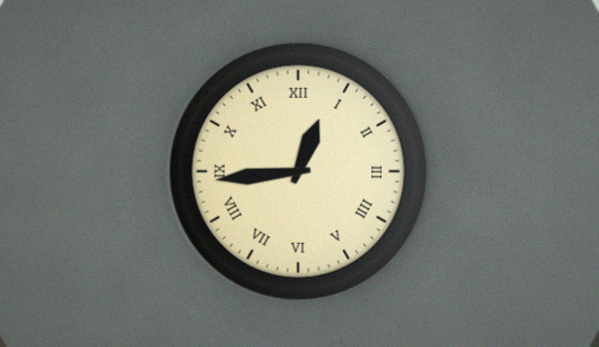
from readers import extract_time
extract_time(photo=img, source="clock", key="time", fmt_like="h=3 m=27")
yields h=12 m=44
